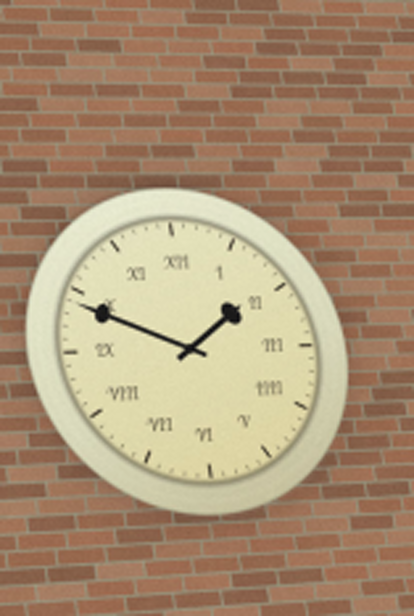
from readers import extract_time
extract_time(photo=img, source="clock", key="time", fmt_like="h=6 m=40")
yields h=1 m=49
